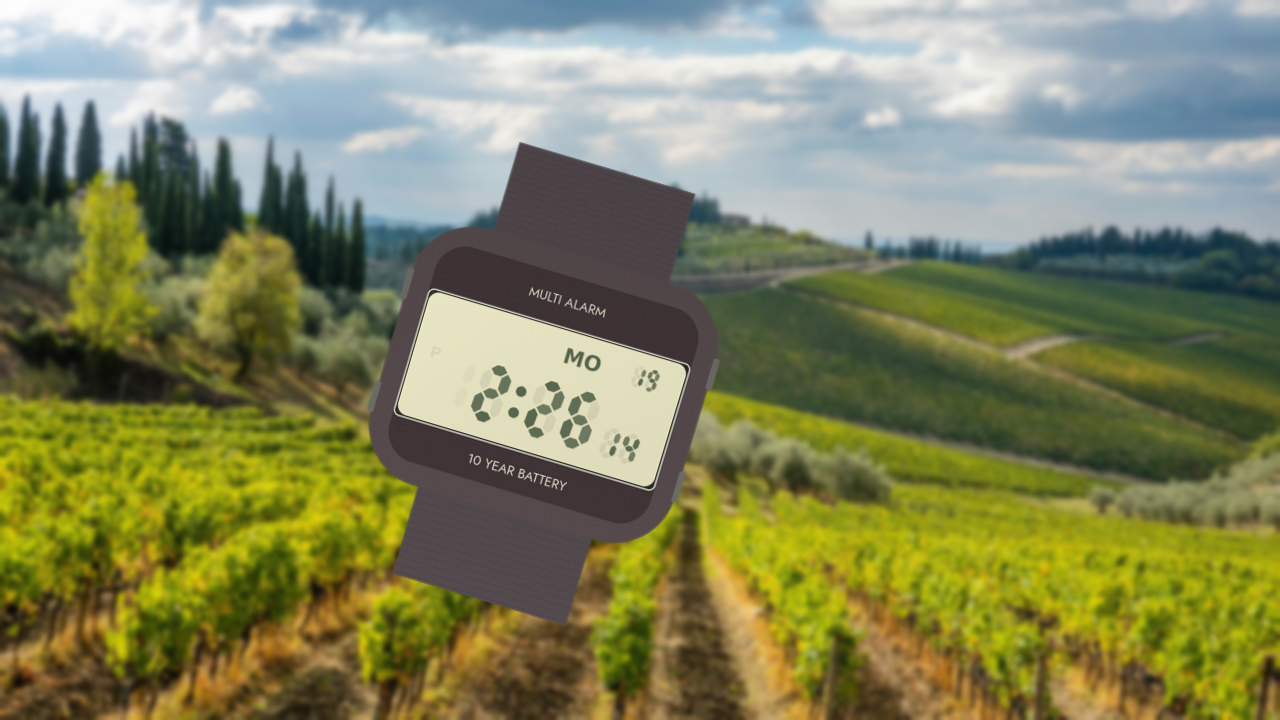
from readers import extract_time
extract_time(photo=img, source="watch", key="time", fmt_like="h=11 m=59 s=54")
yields h=2 m=26 s=14
